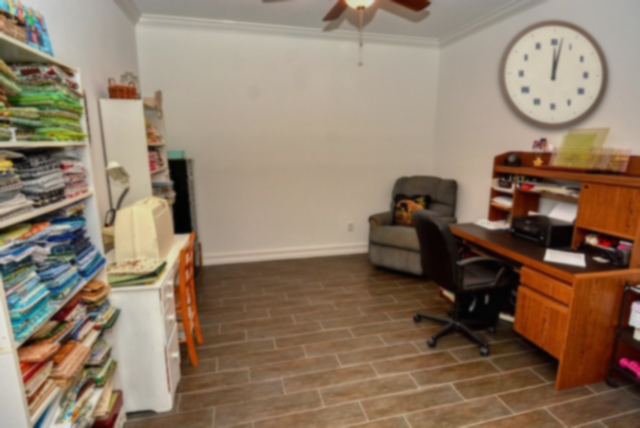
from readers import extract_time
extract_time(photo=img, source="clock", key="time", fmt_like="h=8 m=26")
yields h=12 m=2
